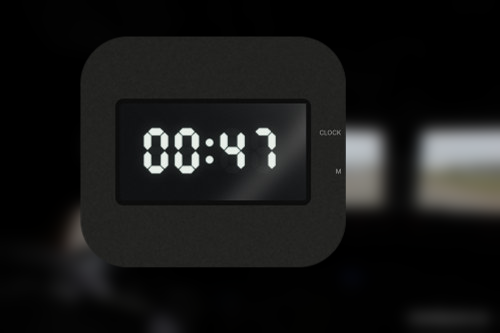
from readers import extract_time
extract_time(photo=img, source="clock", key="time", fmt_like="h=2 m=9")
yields h=0 m=47
